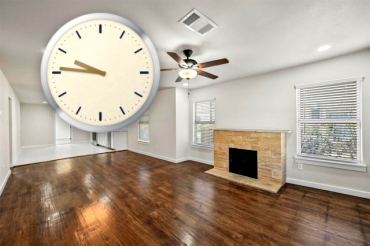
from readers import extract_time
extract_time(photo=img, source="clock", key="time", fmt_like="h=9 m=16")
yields h=9 m=46
